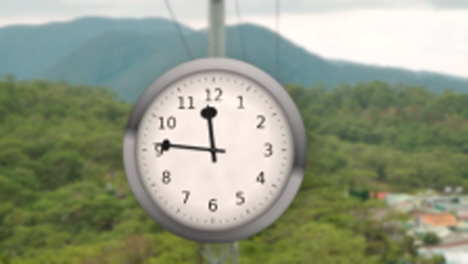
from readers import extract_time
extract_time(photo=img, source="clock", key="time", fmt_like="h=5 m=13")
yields h=11 m=46
